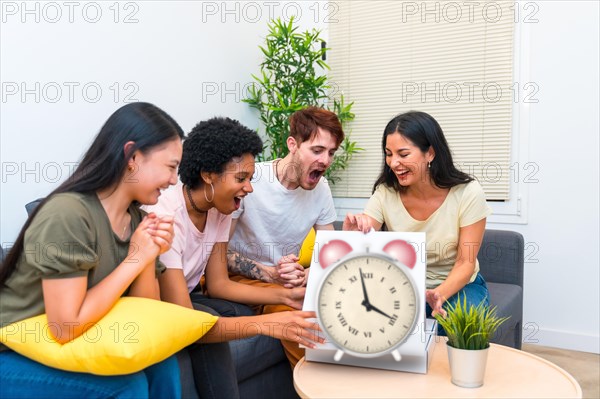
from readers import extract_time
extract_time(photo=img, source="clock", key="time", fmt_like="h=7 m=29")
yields h=3 m=58
